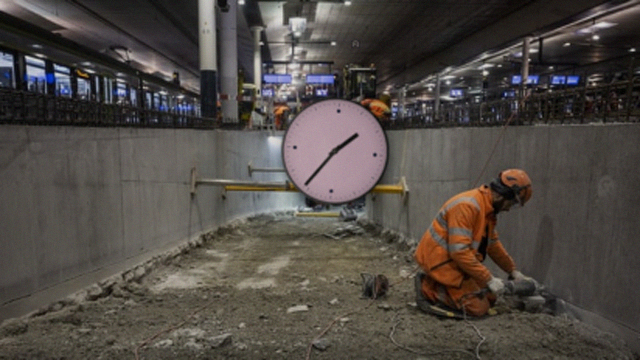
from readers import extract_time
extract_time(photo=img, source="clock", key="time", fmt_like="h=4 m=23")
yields h=1 m=36
